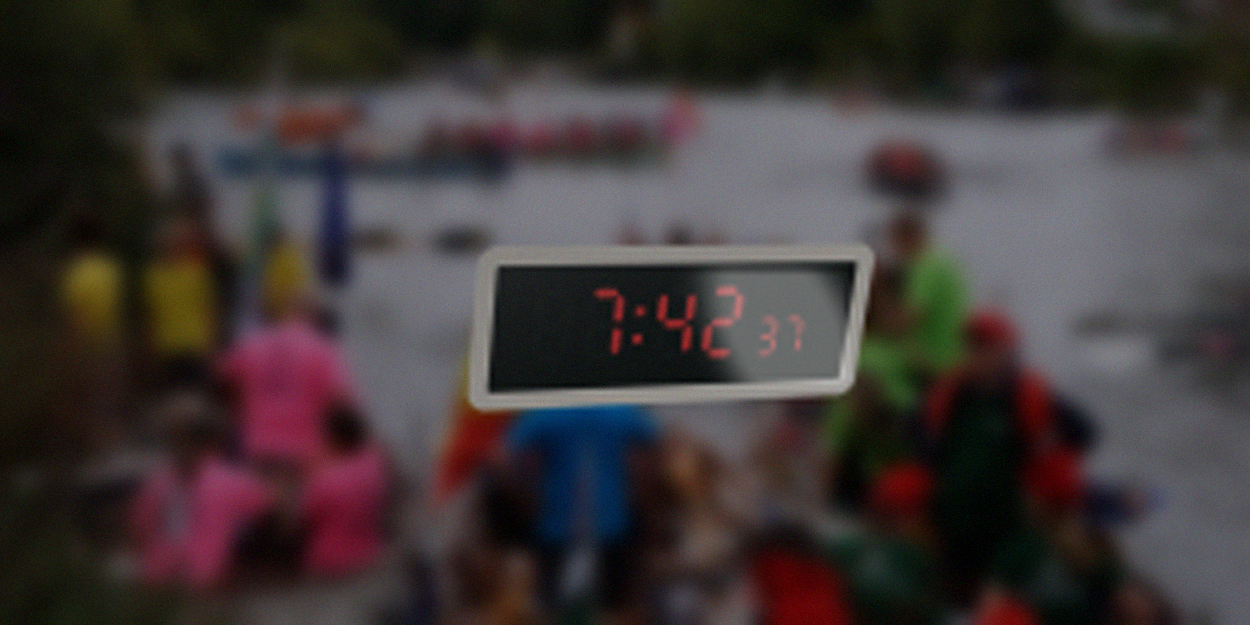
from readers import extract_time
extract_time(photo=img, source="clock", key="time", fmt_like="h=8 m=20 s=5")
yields h=7 m=42 s=37
